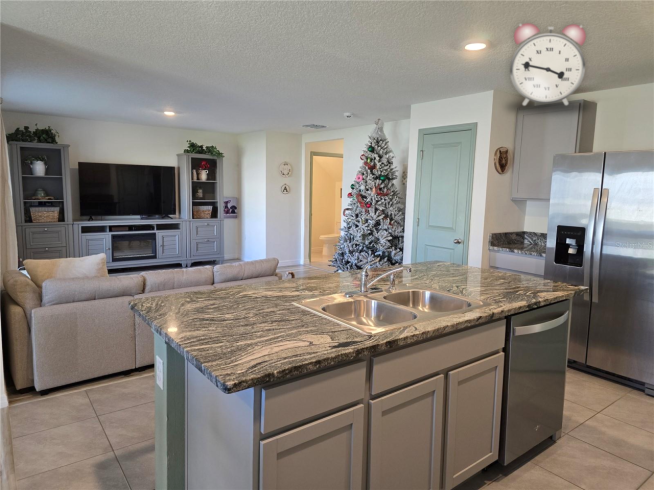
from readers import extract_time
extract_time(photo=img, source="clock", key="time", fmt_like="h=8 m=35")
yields h=3 m=47
